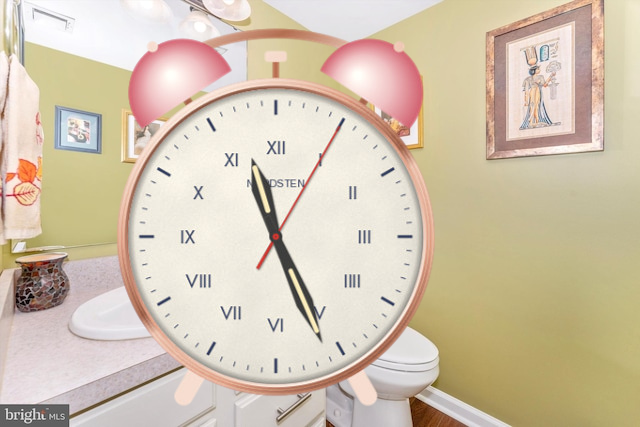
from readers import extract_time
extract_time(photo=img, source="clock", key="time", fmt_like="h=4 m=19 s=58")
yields h=11 m=26 s=5
